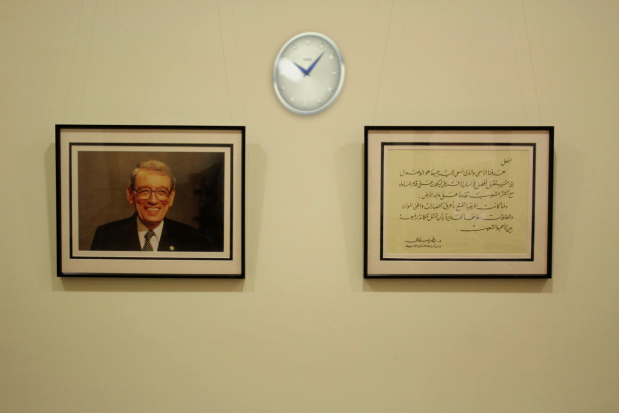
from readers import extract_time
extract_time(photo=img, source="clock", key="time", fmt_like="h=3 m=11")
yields h=10 m=7
